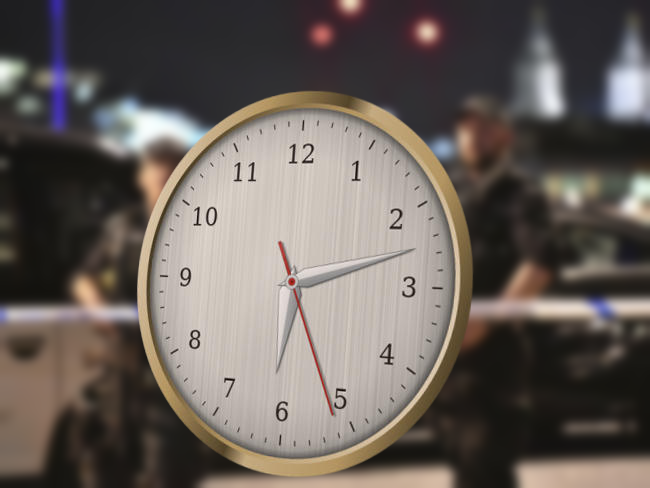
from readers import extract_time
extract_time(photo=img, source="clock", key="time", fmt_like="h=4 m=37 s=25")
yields h=6 m=12 s=26
